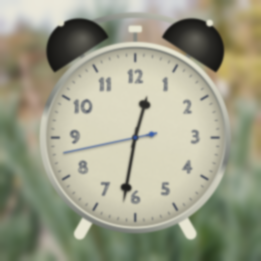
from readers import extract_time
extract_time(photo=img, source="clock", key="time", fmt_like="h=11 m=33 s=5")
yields h=12 m=31 s=43
